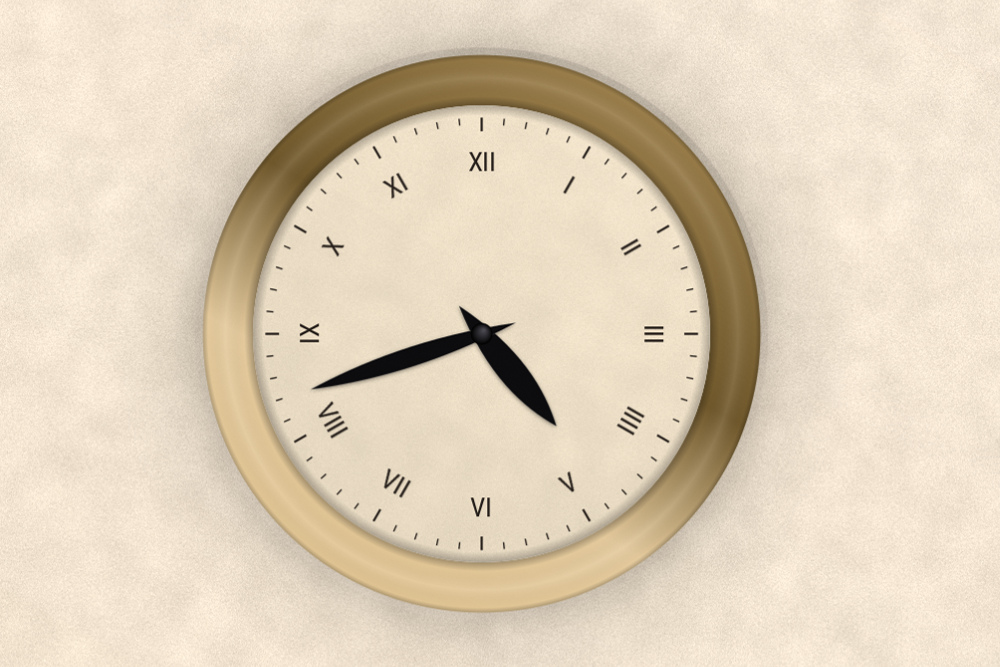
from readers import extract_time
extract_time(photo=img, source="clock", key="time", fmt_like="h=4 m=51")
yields h=4 m=42
